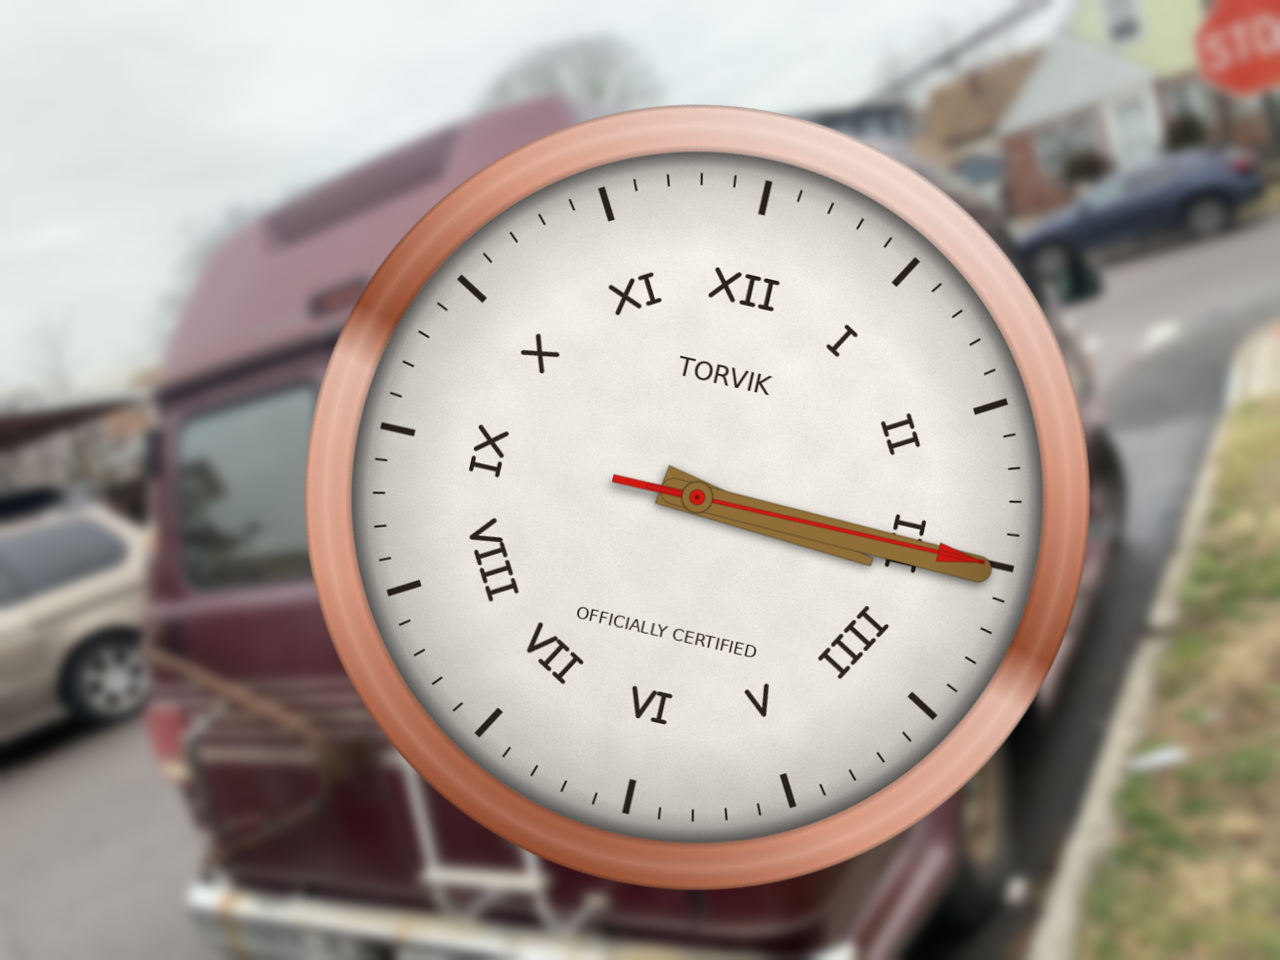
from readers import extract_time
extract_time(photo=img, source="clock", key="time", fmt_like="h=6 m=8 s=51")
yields h=3 m=15 s=15
